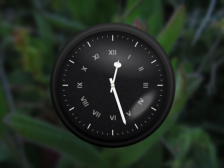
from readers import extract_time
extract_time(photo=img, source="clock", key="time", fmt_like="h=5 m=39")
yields h=12 m=27
